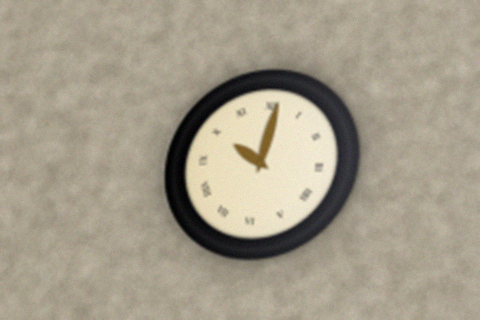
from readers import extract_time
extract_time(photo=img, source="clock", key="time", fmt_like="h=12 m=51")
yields h=10 m=1
